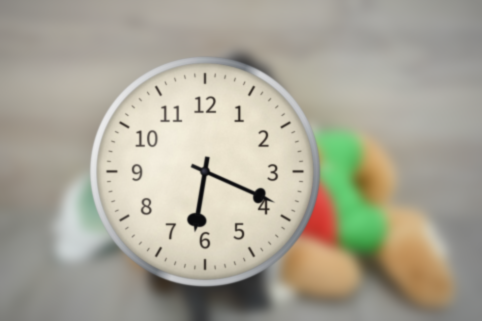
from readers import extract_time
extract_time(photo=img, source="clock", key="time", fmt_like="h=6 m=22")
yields h=6 m=19
